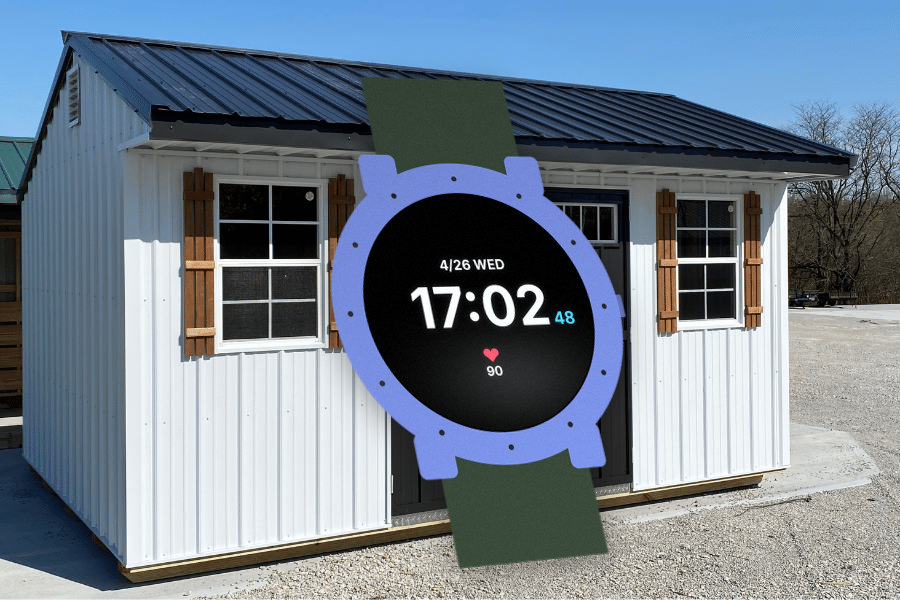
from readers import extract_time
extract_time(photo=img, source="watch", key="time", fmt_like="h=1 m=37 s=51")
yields h=17 m=2 s=48
